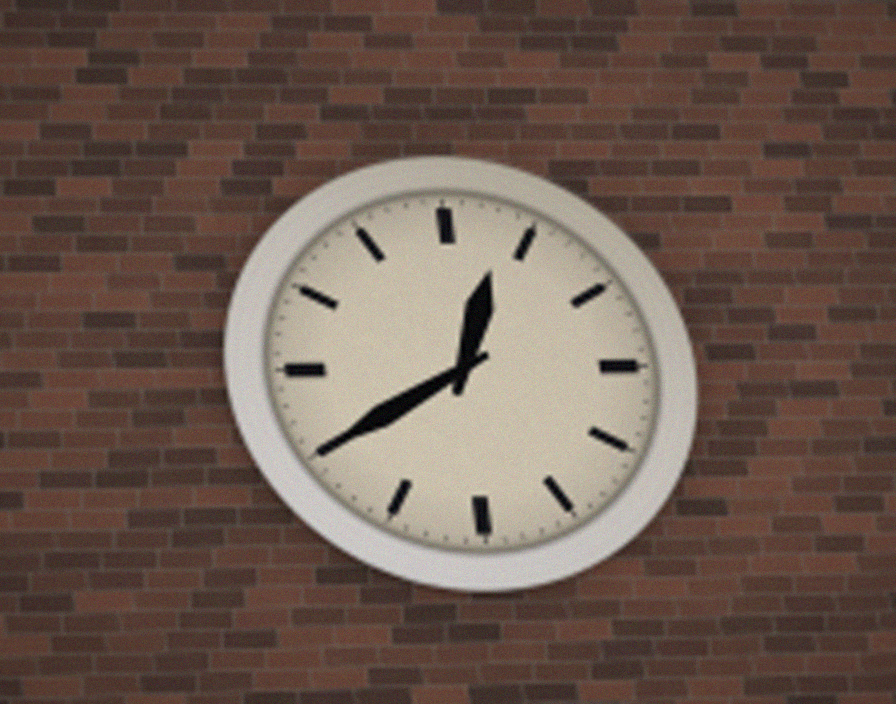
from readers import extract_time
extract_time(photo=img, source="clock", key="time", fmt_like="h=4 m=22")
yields h=12 m=40
